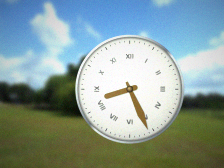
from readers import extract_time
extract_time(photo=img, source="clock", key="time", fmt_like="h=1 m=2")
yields h=8 m=26
